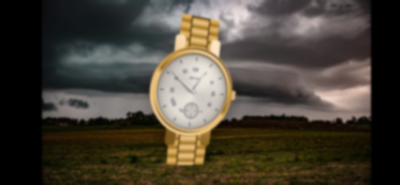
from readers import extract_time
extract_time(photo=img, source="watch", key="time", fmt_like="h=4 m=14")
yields h=12 m=51
